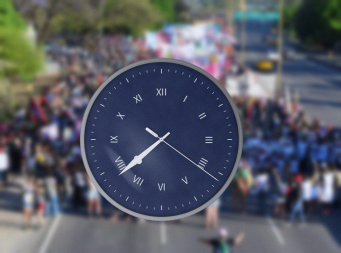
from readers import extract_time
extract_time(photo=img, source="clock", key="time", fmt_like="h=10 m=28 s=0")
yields h=7 m=38 s=21
